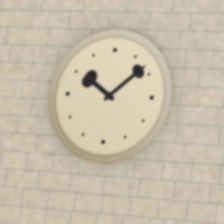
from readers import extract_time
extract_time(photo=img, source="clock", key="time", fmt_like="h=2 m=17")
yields h=10 m=8
